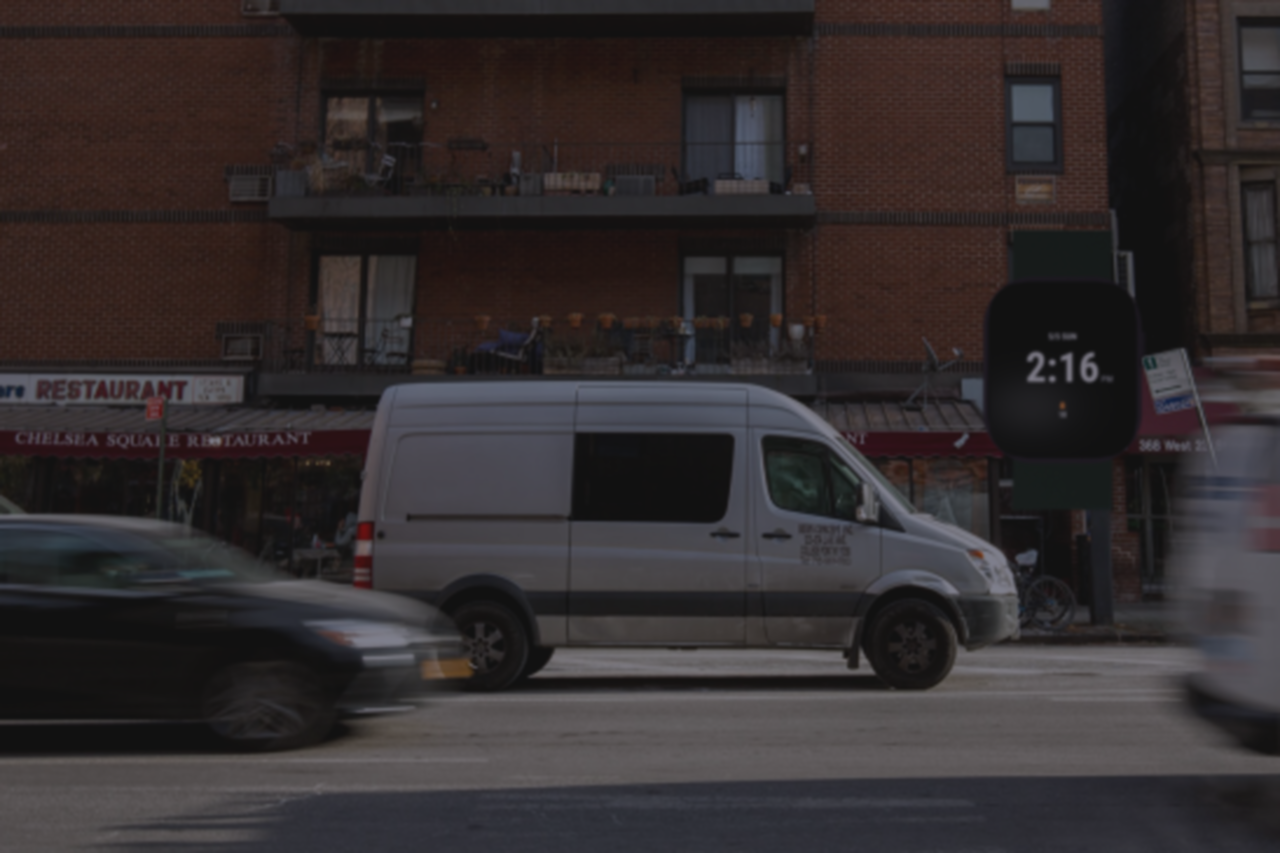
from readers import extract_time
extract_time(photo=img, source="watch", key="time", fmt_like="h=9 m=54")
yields h=2 m=16
